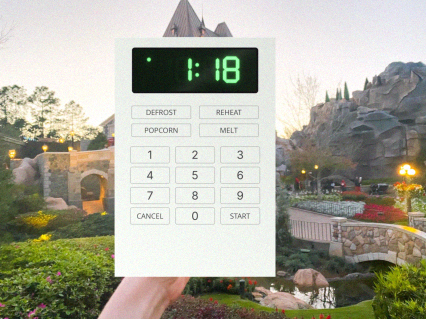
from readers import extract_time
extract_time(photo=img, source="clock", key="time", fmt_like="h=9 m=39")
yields h=1 m=18
